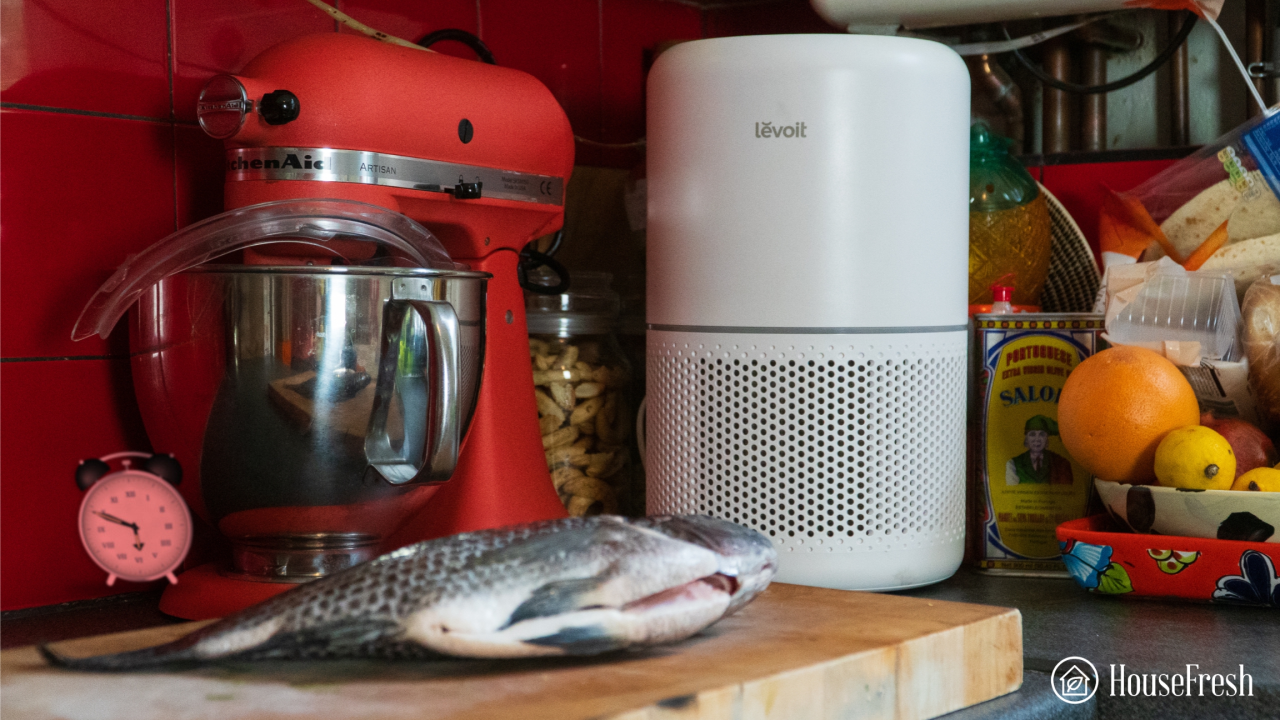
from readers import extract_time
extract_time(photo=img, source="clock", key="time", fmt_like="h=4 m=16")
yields h=5 m=49
